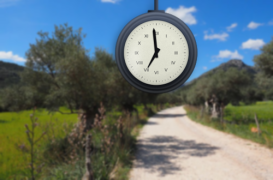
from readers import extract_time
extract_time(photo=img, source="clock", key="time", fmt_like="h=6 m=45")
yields h=6 m=59
